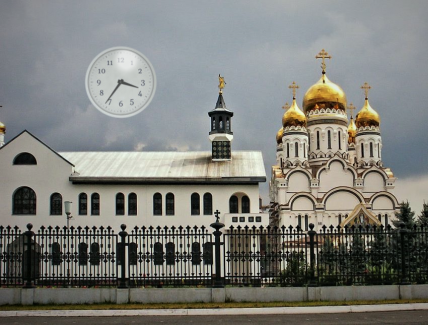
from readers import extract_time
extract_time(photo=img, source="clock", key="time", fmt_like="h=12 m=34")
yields h=3 m=36
